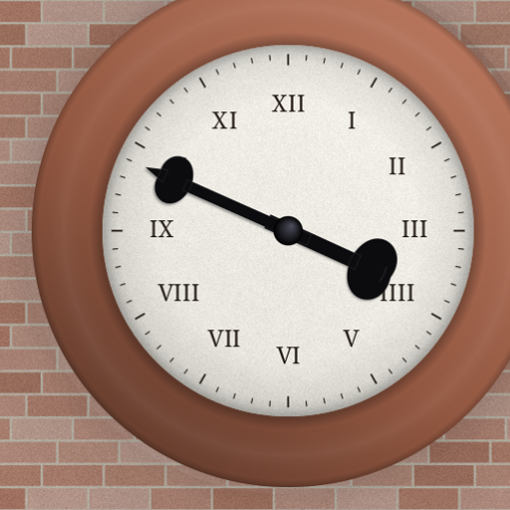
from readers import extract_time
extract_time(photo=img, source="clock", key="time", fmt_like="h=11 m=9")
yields h=3 m=49
